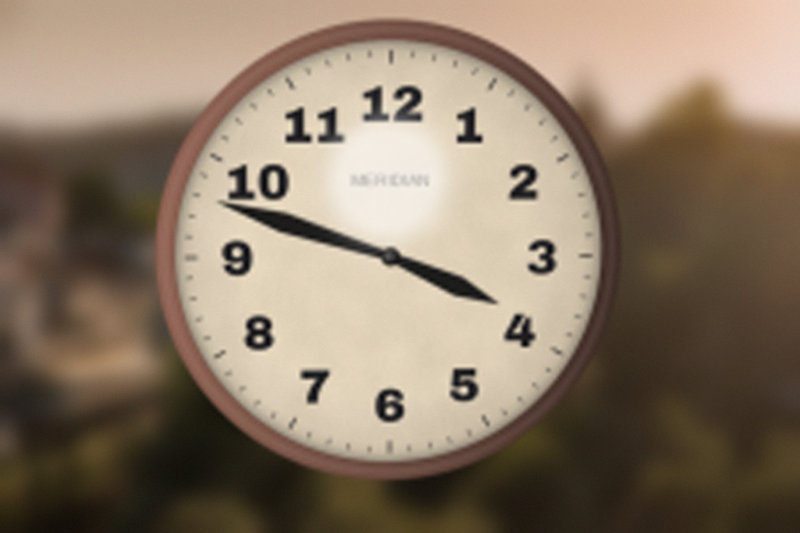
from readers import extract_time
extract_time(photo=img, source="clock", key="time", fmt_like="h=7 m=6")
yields h=3 m=48
